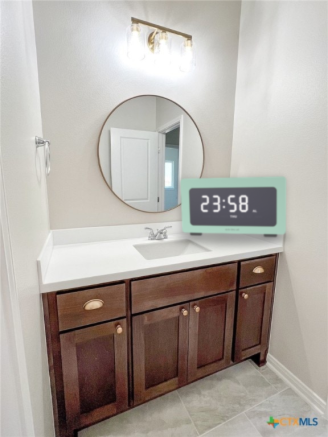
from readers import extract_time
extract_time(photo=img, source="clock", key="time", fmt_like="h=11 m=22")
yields h=23 m=58
